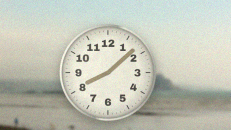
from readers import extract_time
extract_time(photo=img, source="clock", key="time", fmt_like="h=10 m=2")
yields h=8 m=8
